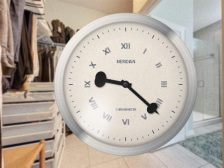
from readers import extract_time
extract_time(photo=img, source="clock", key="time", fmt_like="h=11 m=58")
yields h=9 m=22
